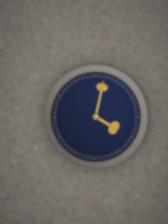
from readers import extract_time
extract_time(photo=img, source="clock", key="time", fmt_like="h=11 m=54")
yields h=4 m=2
